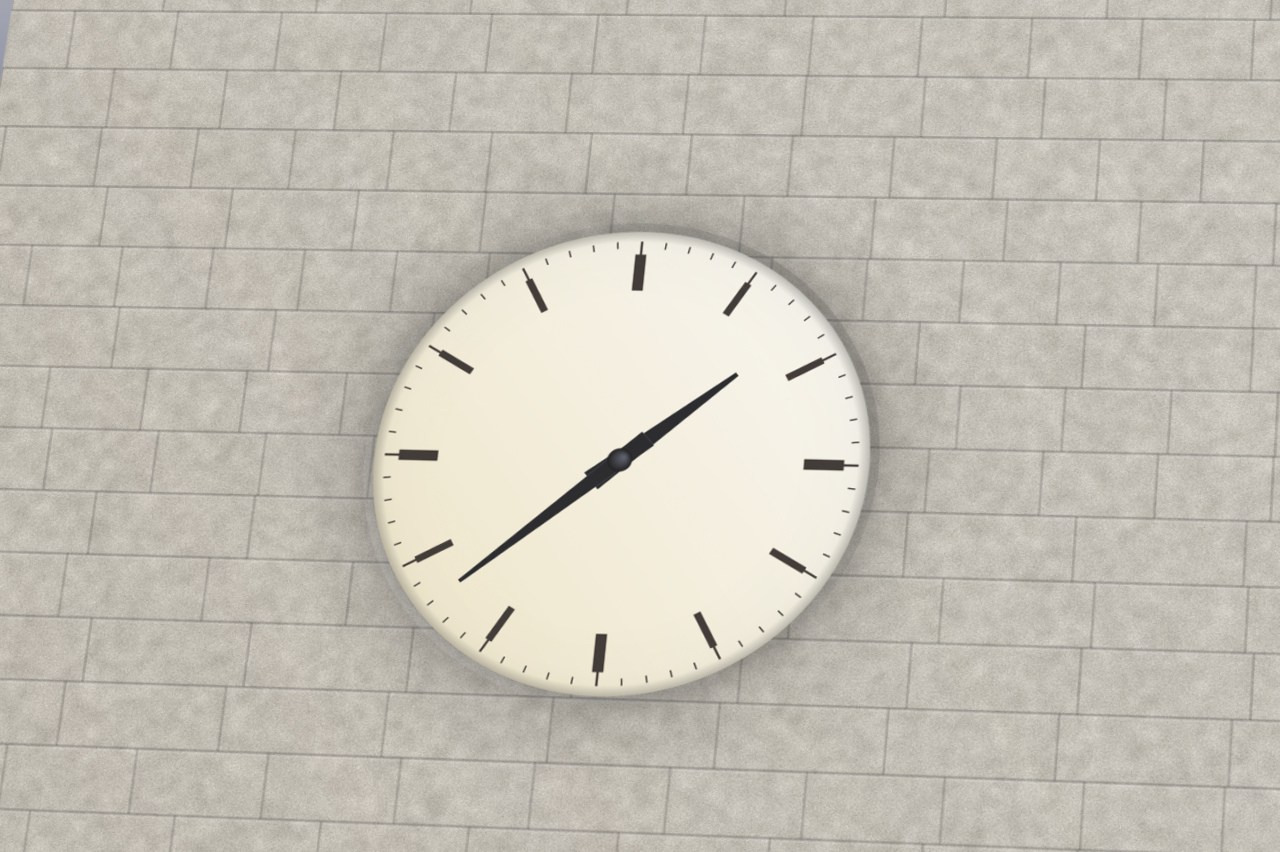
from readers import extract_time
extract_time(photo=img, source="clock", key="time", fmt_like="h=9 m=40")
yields h=1 m=38
